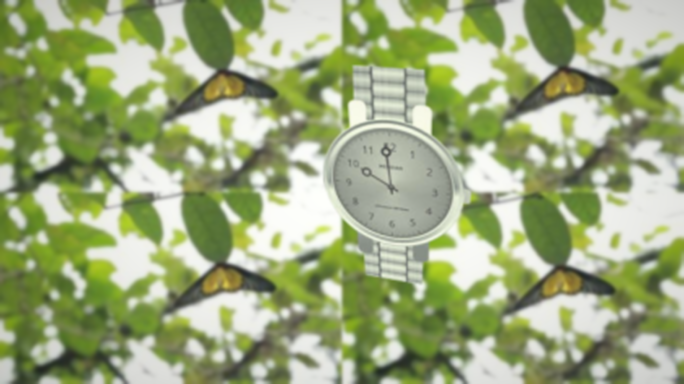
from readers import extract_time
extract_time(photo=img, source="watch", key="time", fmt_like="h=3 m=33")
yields h=9 m=59
